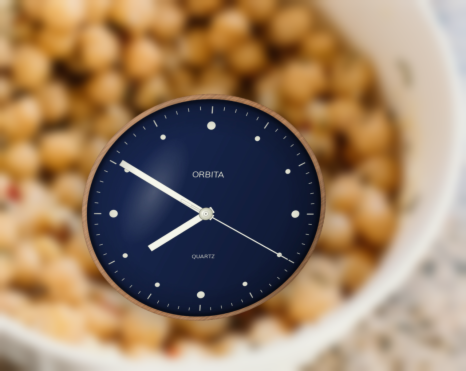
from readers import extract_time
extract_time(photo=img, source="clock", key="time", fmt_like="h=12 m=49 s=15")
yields h=7 m=50 s=20
